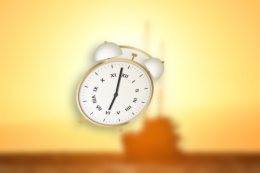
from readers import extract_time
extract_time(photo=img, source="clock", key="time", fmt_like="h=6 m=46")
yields h=5 m=58
